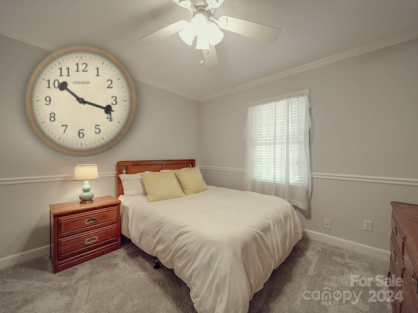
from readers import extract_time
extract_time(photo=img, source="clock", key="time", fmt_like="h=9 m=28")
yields h=10 m=18
